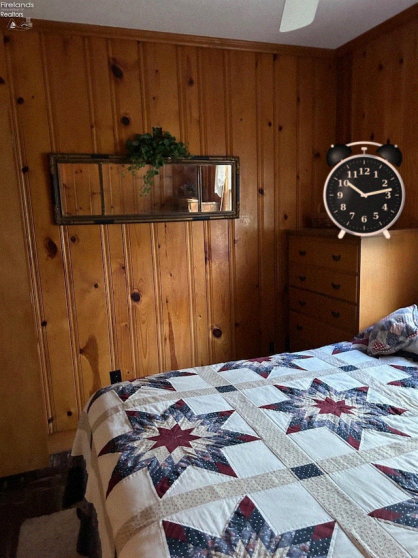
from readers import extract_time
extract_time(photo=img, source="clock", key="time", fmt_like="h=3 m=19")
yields h=10 m=13
